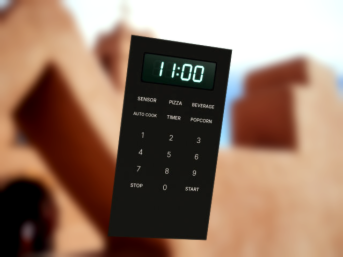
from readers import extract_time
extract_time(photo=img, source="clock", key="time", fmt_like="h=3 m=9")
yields h=11 m=0
